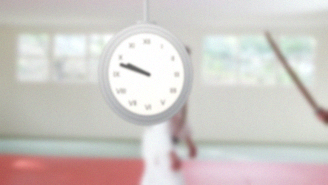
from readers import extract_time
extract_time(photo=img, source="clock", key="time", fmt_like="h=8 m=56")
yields h=9 m=48
